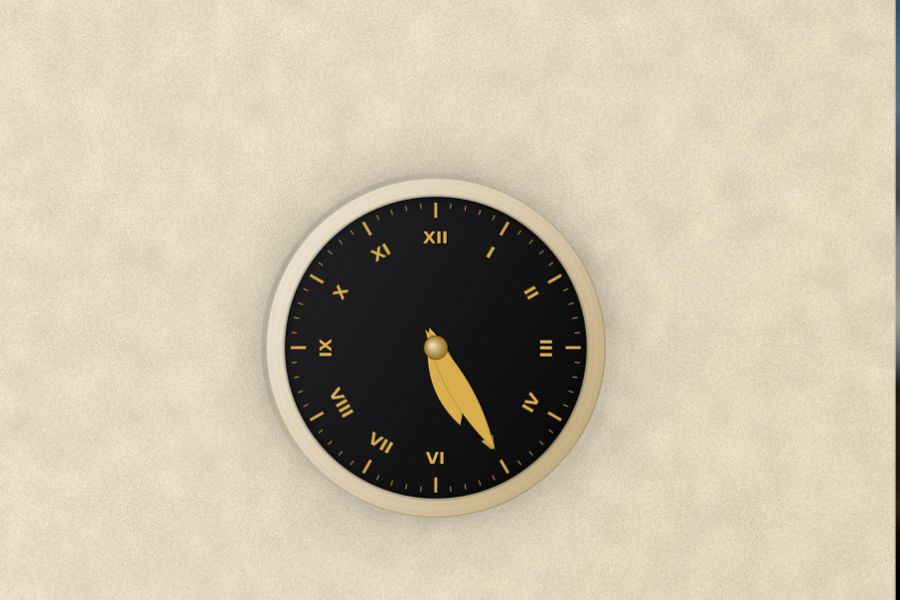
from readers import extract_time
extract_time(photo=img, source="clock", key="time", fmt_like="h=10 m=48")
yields h=5 m=25
